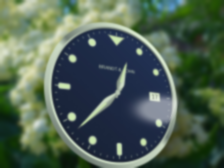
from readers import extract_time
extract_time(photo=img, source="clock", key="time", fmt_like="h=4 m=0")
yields h=12 m=38
